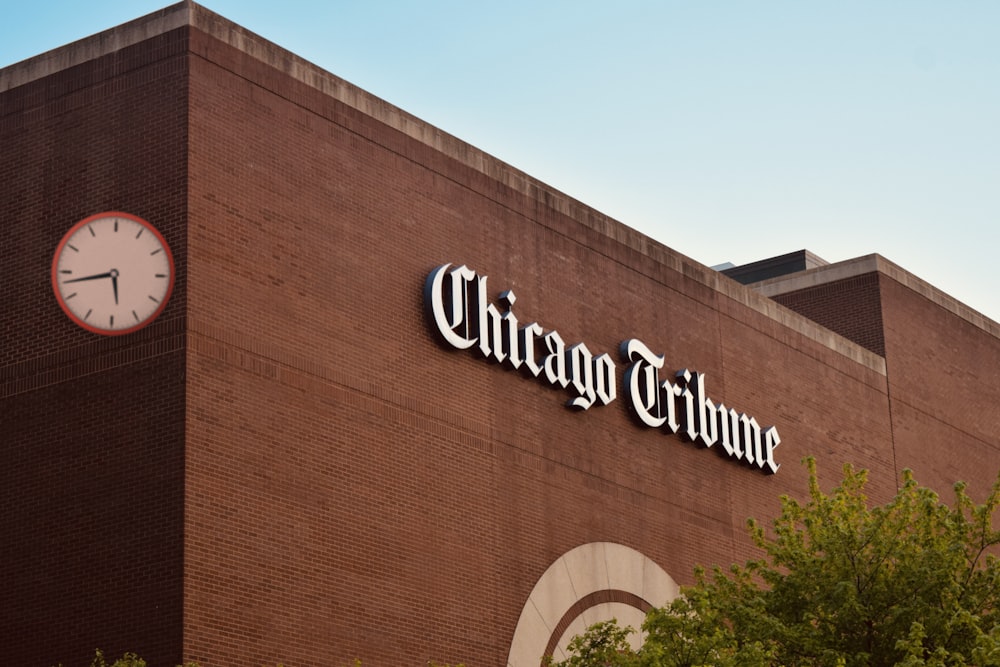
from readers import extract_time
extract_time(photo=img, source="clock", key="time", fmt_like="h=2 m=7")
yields h=5 m=43
